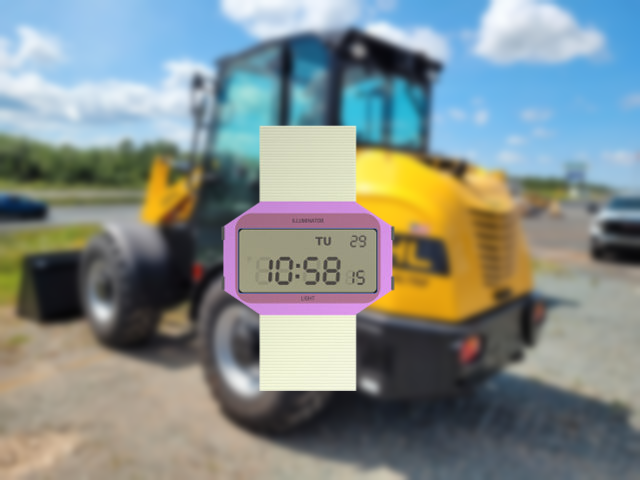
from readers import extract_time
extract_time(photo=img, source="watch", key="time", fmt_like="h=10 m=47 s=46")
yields h=10 m=58 s=15
